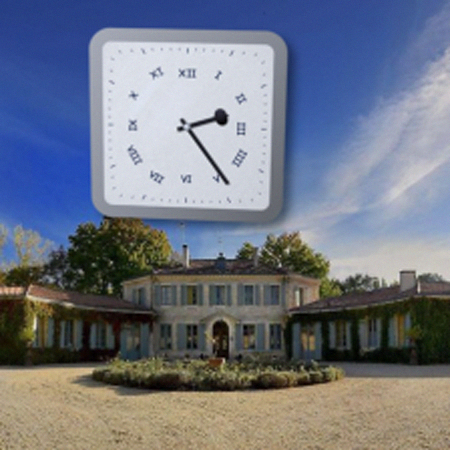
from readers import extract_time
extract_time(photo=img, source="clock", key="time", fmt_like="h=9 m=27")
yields h=2 m=24
